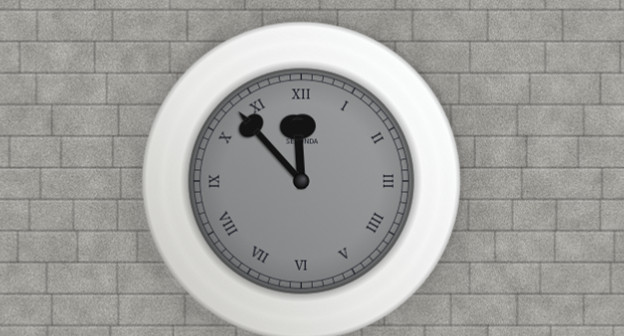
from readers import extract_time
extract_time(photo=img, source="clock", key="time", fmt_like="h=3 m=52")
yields h=11 m=53
